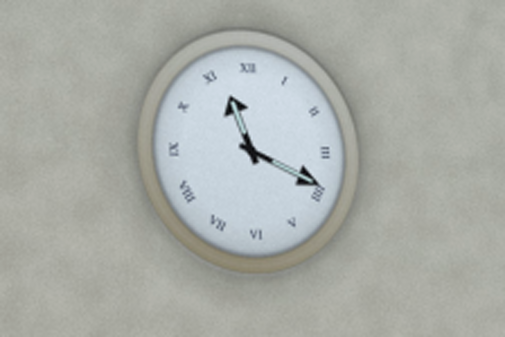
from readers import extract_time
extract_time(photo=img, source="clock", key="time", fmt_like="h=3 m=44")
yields h=11 m=19
